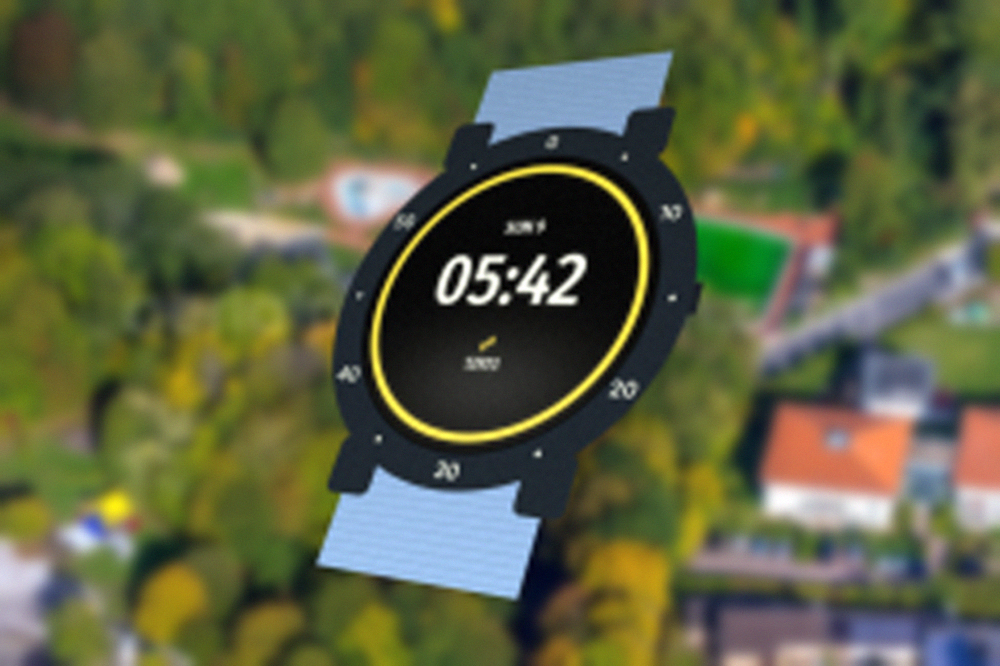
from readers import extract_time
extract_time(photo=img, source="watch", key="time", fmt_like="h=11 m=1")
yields h=5 m=42
